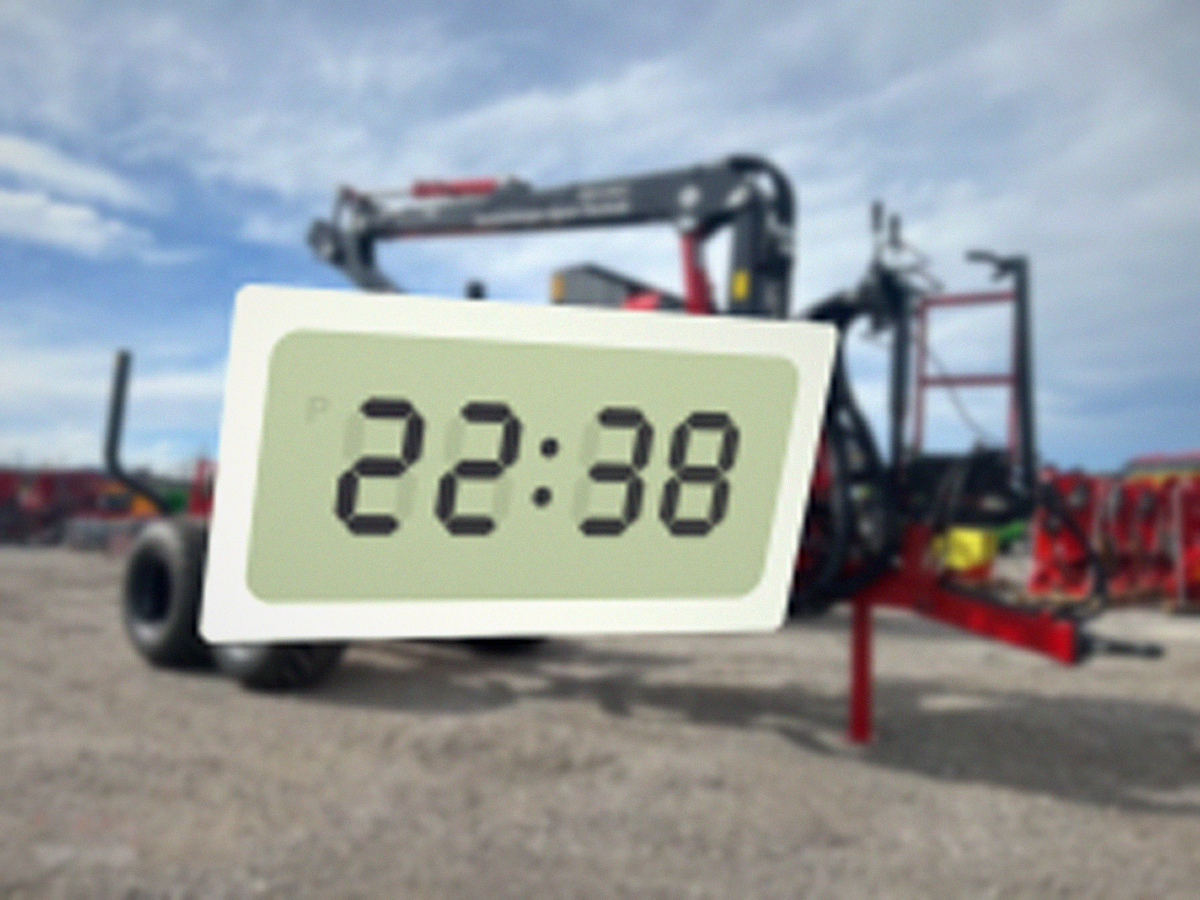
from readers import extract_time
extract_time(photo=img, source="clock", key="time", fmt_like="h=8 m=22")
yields h=22 m=38
